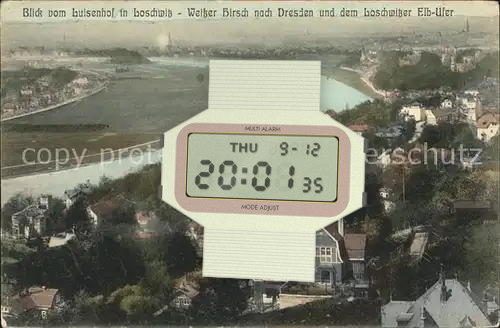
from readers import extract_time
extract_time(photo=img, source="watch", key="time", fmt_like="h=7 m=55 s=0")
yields h=20 m=1 s=35
